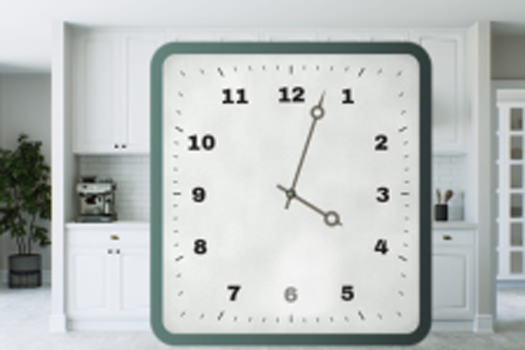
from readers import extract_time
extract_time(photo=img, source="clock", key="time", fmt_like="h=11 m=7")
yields h=4 m=3
